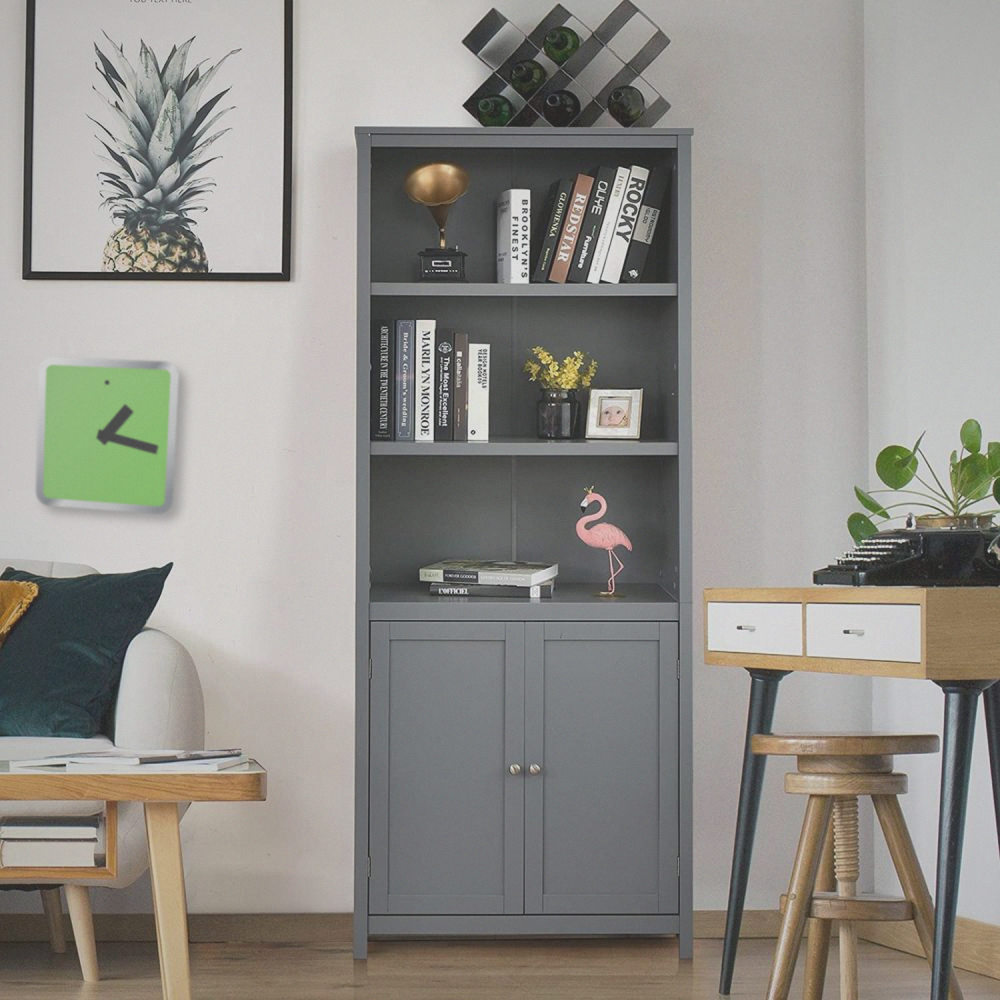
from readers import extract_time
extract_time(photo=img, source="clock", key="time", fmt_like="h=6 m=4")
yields h=1 m=17
